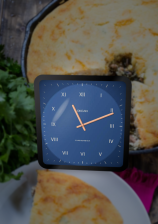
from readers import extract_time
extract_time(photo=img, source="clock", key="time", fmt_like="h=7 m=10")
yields h=11 m=11
